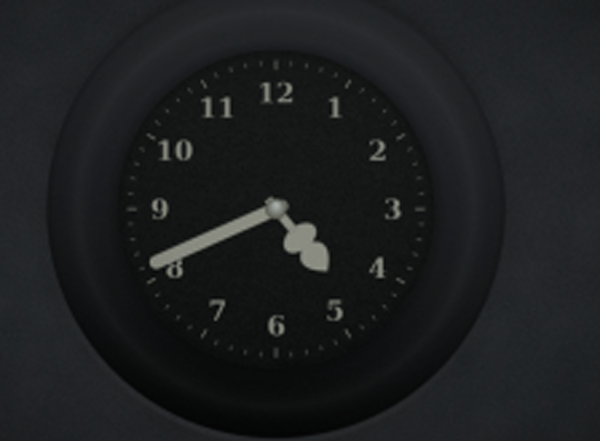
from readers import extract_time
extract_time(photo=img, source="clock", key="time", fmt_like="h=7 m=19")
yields h=4 m=41
